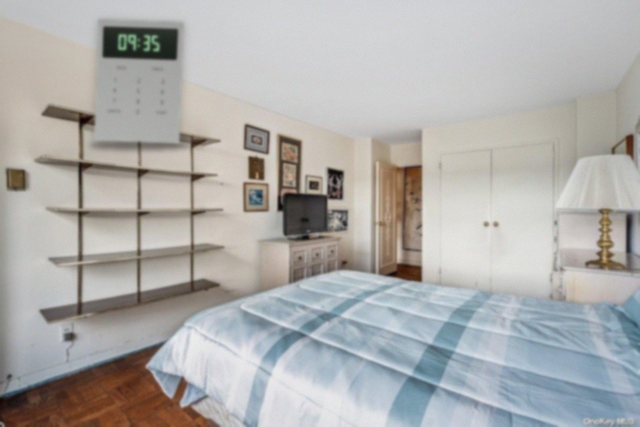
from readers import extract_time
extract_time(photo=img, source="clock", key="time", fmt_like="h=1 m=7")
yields h=9 m=35
